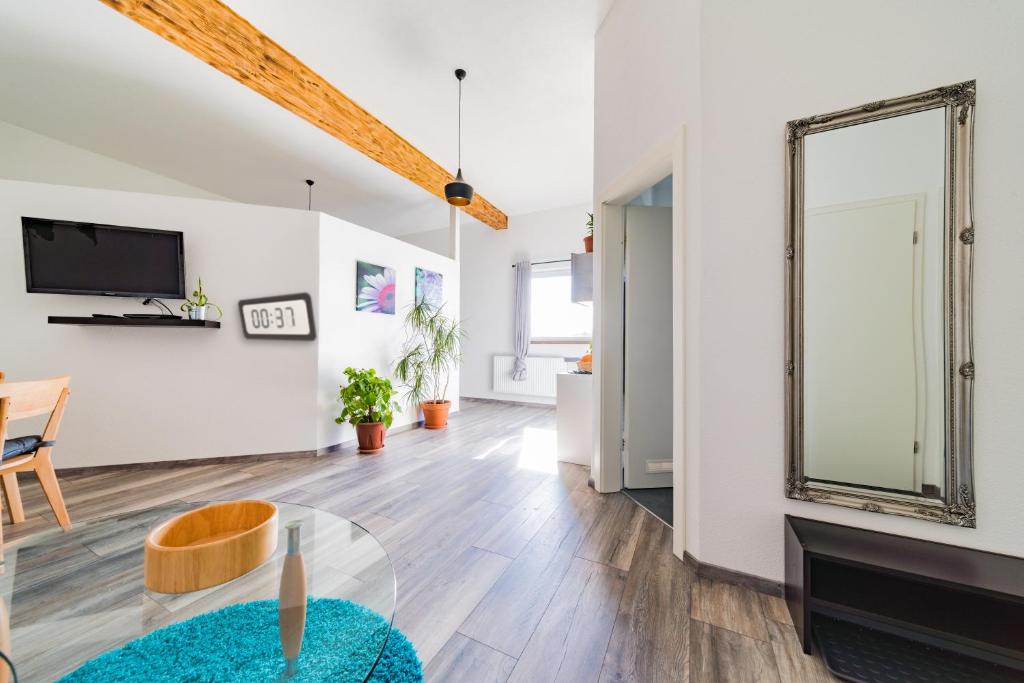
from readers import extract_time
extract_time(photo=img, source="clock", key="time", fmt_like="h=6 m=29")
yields h=0 m=37
